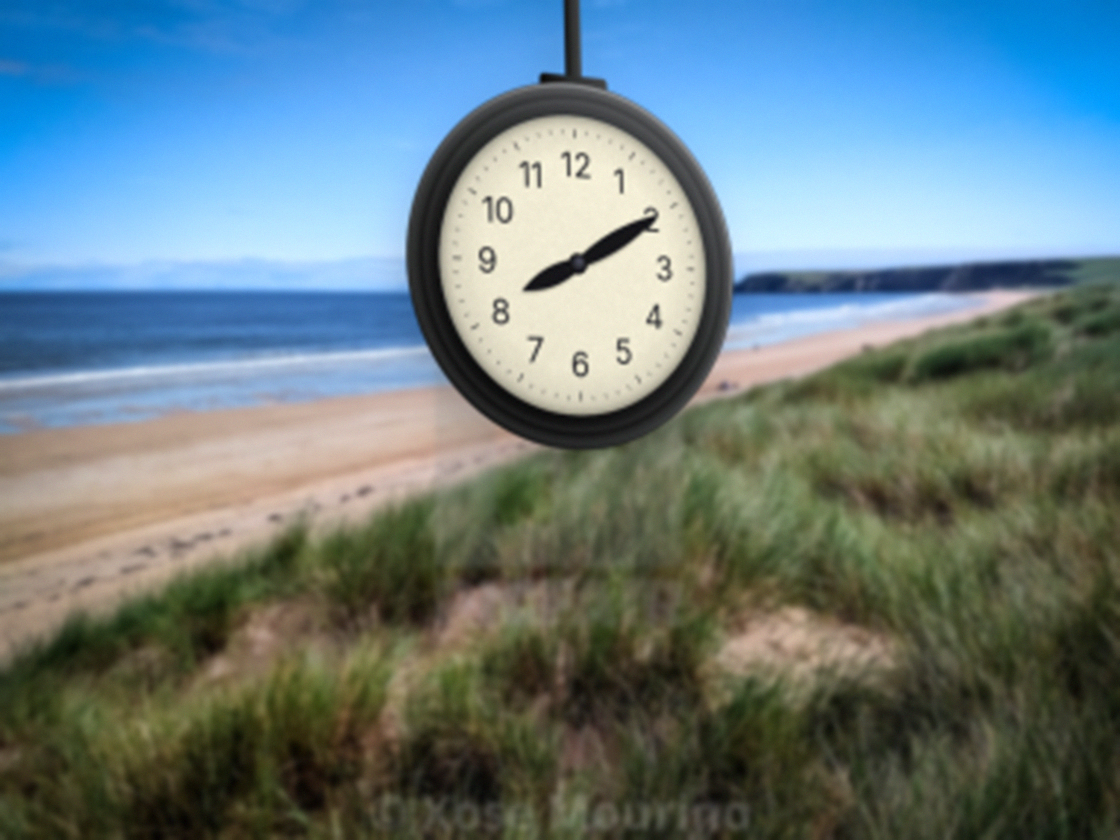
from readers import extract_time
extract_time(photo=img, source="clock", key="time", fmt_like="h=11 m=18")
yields h=8 m=10
